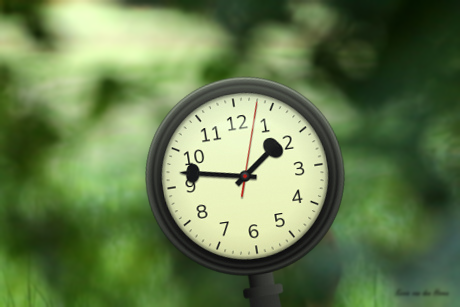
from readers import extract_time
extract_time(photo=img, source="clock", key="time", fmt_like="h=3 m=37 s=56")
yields h=1 m=47 s=3
